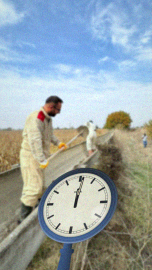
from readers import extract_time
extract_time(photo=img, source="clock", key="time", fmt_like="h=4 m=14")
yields h=12 m=1
